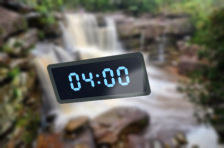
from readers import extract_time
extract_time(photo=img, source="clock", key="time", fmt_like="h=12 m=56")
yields h=4 m=0
